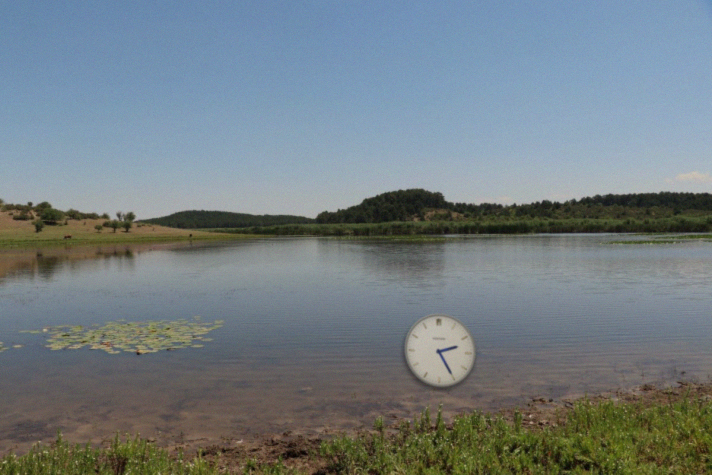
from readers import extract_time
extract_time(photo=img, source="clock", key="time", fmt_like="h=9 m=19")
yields h=2 m=25
